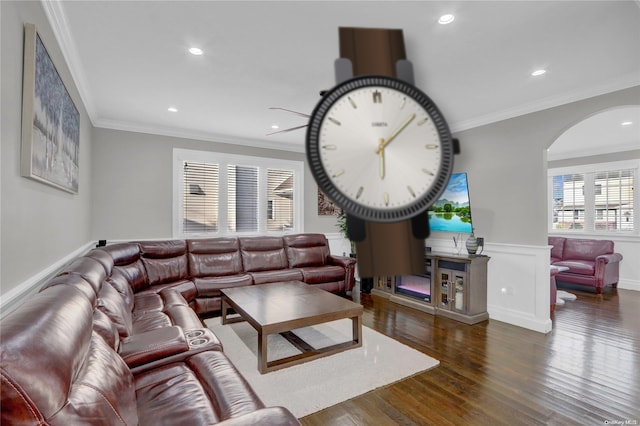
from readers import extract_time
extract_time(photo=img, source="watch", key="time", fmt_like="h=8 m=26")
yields h=6 m=8
